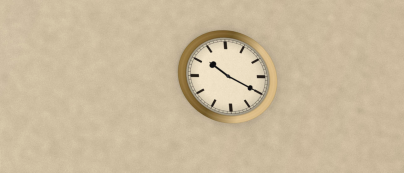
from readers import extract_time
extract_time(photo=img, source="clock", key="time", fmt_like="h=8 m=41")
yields h=10 m=20
